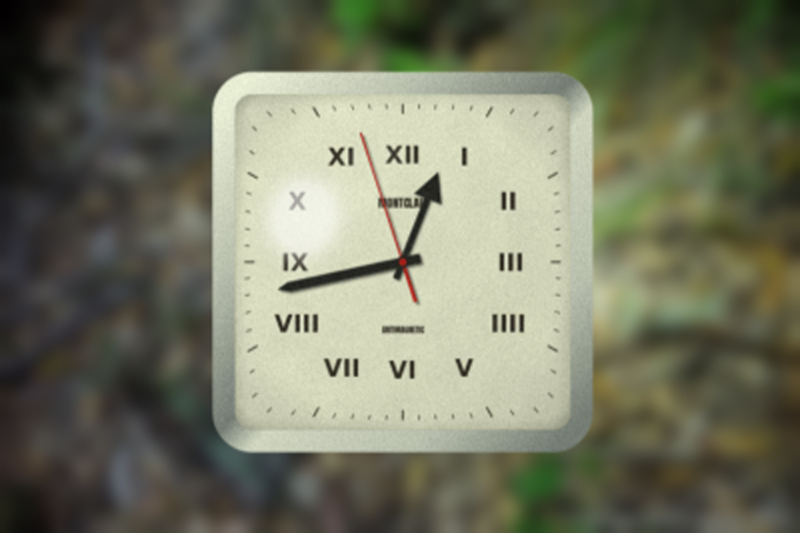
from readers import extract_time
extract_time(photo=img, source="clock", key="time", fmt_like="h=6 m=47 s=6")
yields h=12 m=42 s=57
